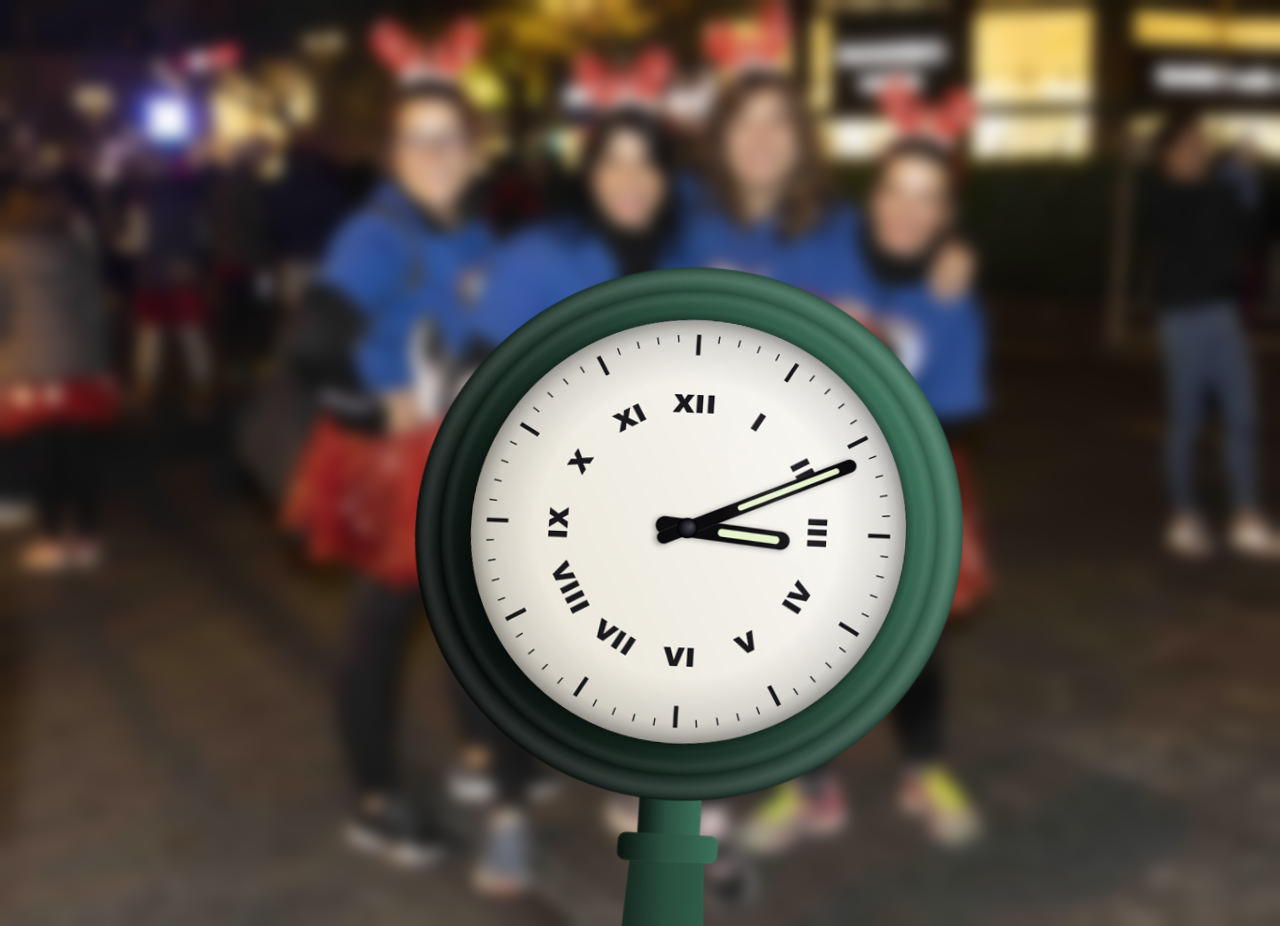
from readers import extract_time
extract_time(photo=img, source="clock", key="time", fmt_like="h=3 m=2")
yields h=3 m=11
